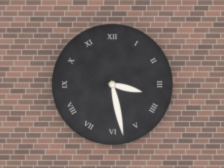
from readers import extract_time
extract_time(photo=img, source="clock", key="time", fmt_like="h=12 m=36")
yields h=3 m=28
